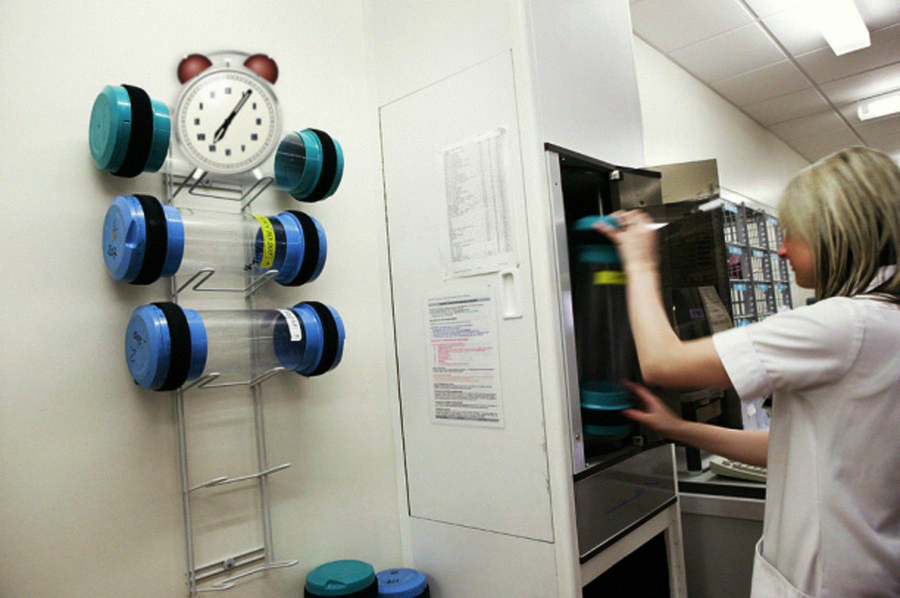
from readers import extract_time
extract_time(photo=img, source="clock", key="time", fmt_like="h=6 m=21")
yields h=7 m=6
